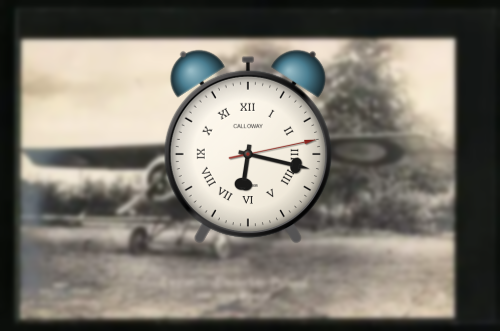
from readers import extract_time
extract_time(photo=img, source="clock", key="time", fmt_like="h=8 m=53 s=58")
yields h=6 m=17 s=13
